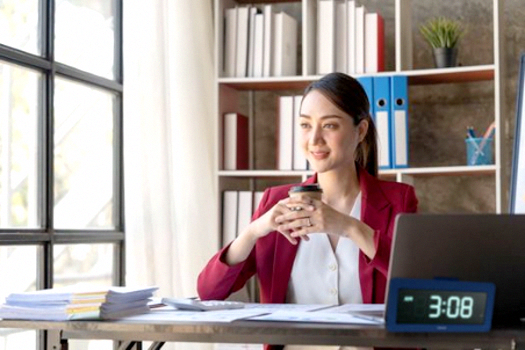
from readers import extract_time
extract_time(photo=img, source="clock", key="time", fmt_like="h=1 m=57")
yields h=3 m=8
